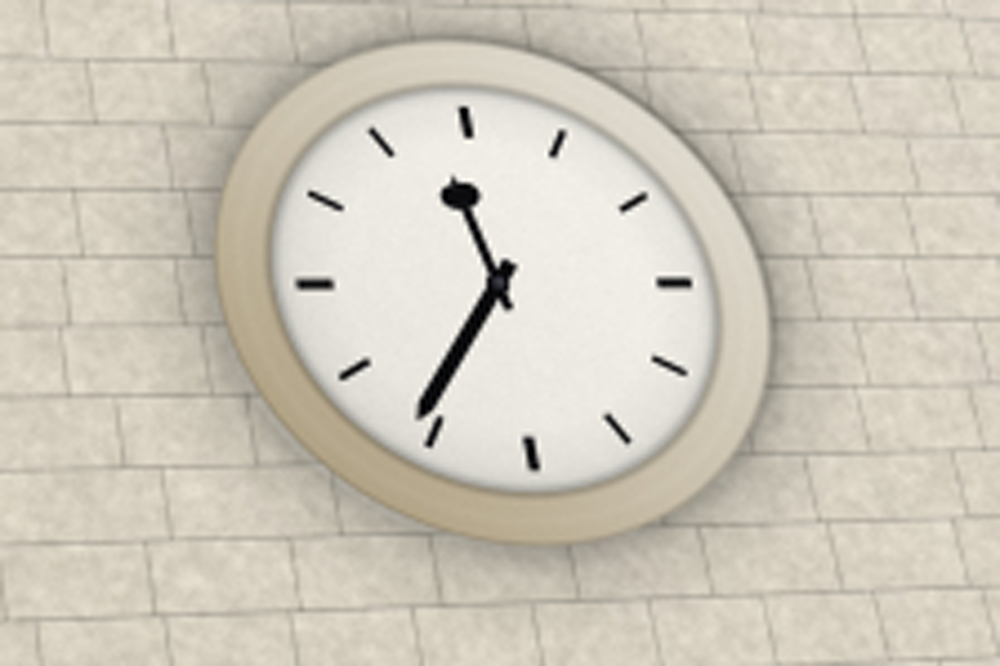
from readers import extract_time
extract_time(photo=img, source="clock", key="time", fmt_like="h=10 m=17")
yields h=11 m=36
